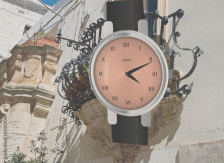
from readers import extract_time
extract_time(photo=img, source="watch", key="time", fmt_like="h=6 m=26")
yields h=4 m=11
